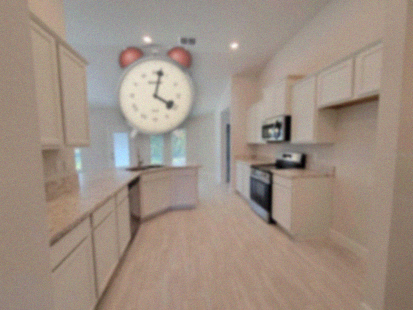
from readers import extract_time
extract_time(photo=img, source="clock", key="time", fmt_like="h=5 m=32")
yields h=4 m=2
